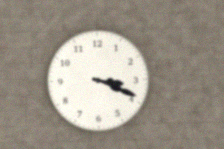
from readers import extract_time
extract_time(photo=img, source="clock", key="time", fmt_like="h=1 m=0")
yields h=3 m=19
